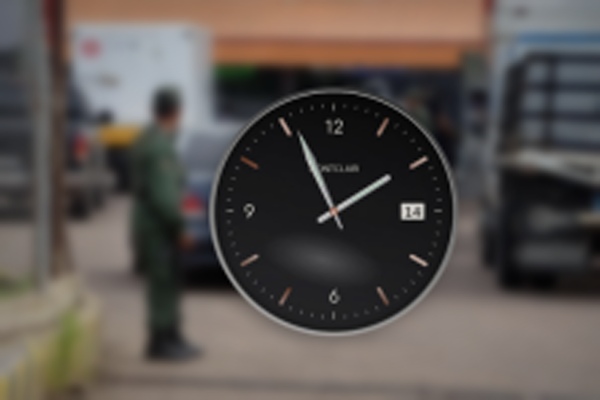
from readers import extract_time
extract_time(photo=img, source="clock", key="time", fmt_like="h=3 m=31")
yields h=1 m=56
